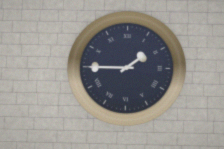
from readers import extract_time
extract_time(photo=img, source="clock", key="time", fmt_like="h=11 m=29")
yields h=1 m=45
